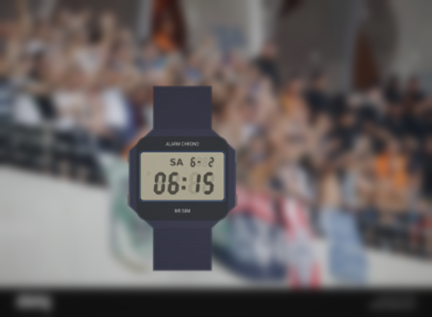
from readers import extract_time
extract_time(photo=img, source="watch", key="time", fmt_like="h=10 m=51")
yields h=6 m=15
